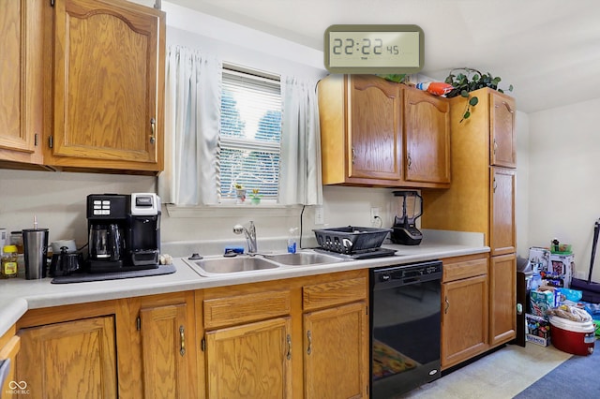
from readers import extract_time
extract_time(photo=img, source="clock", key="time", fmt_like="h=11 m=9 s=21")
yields h=22 m=22 s=45
